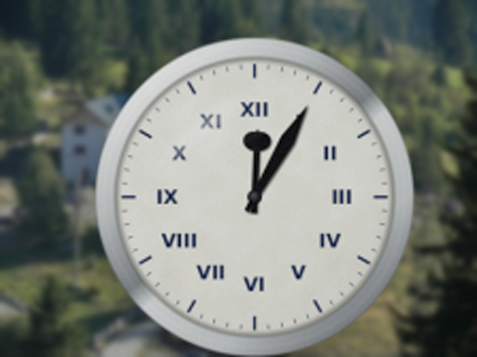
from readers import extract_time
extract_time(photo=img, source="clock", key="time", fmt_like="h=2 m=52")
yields h=12 m=5
